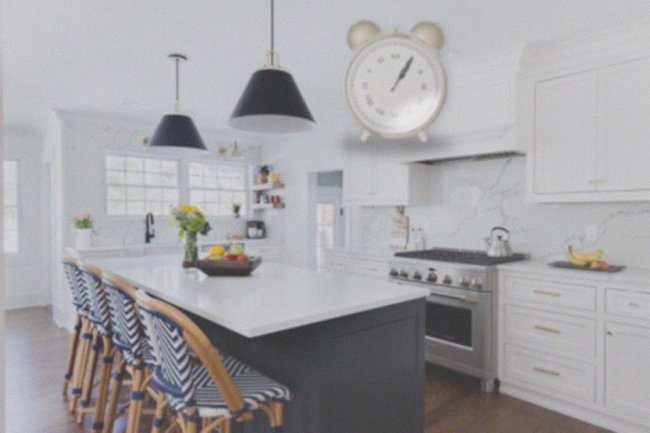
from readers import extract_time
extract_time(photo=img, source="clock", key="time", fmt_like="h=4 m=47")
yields h=1 m=5
